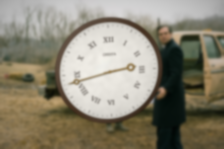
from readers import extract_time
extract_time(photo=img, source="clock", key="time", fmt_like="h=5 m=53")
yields h=2 m=43
